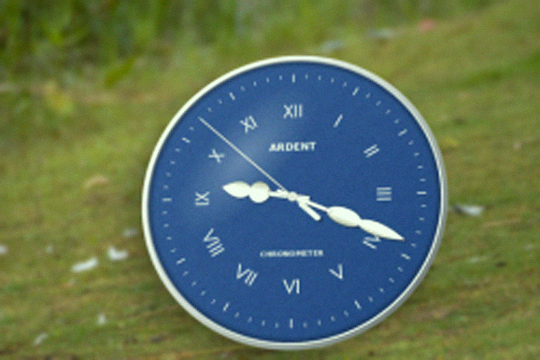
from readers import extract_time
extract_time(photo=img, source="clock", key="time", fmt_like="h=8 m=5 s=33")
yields h=9 m=18 s=52
